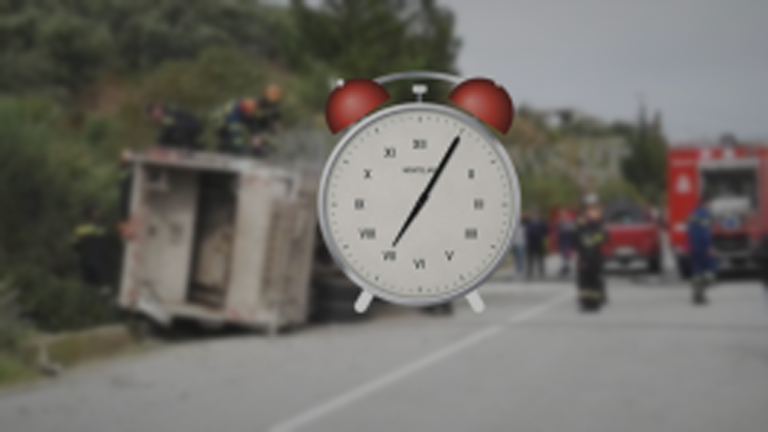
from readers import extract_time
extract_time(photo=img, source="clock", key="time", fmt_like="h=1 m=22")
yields h=7 m=5
